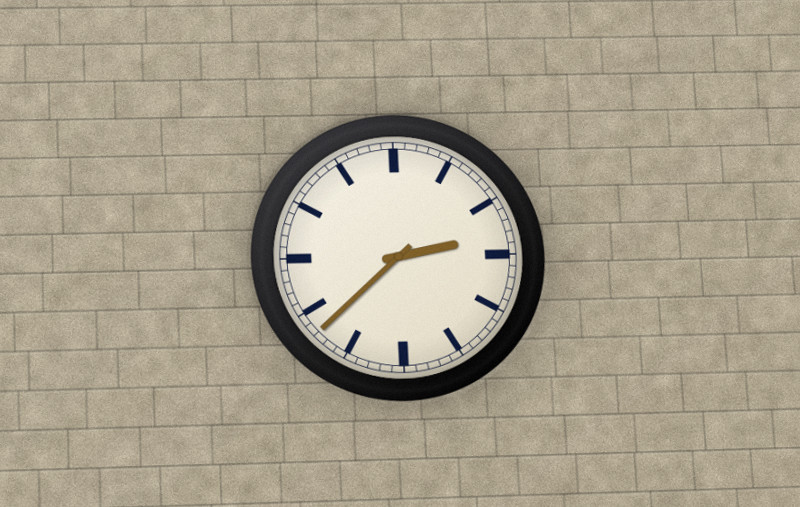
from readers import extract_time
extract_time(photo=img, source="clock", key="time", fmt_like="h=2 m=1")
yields h=2 m=38
